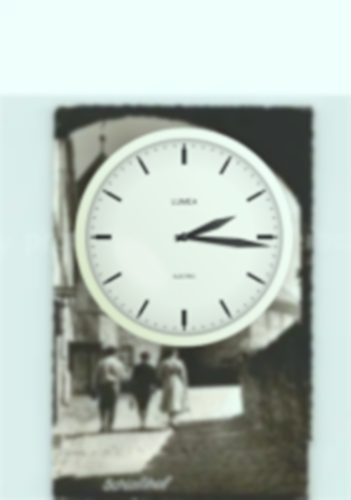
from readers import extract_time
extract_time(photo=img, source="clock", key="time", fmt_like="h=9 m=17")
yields h=2 m=16
